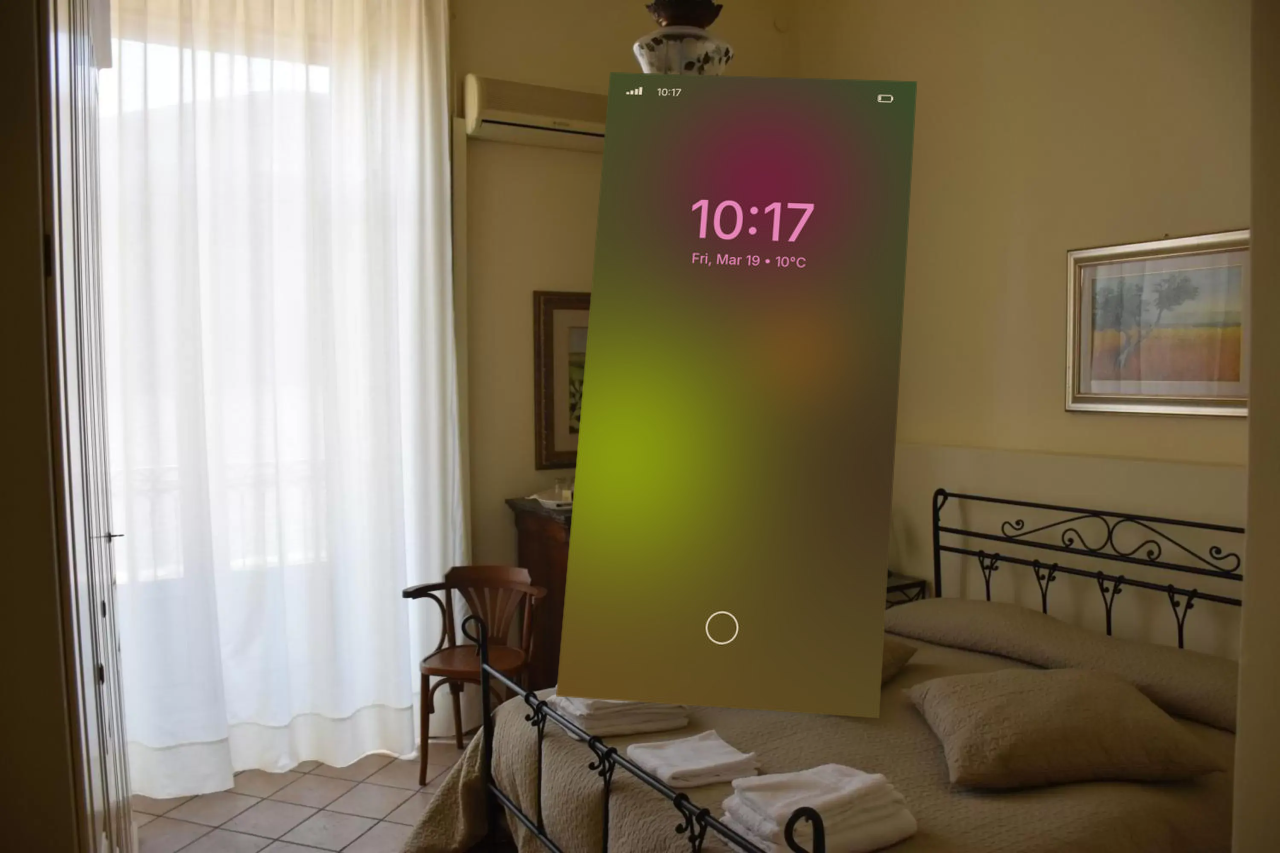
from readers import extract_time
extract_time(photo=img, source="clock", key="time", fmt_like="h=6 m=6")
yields h=10 m=17
